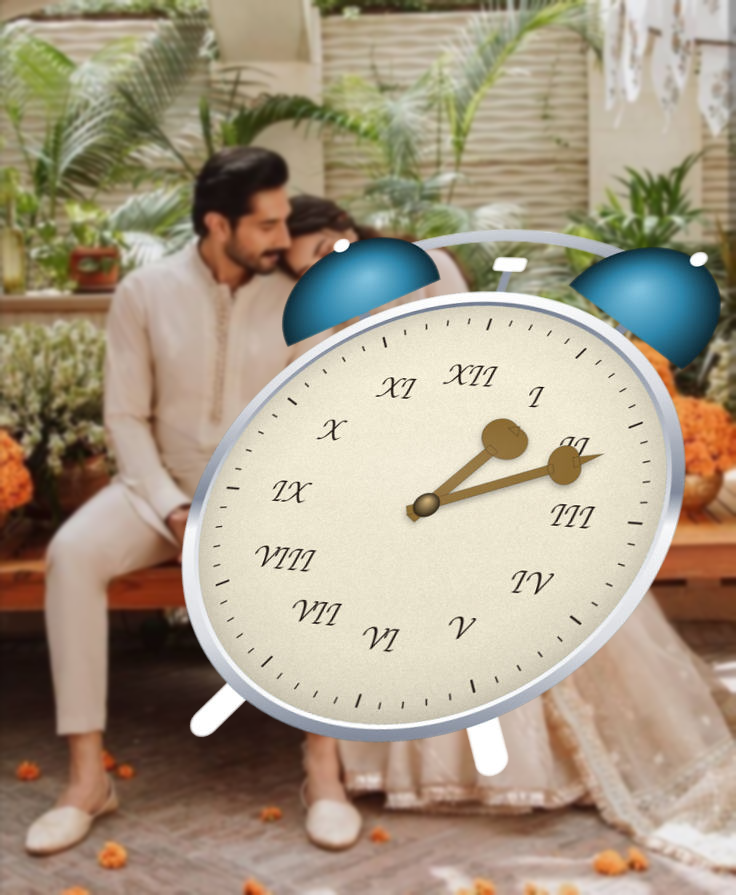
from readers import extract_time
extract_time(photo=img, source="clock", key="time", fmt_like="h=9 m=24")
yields h=1 m=11
